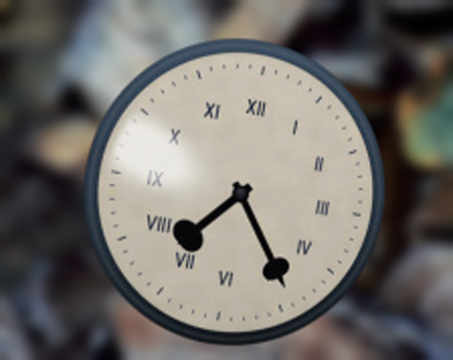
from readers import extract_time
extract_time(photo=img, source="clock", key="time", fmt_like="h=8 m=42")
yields h=7 m=24
